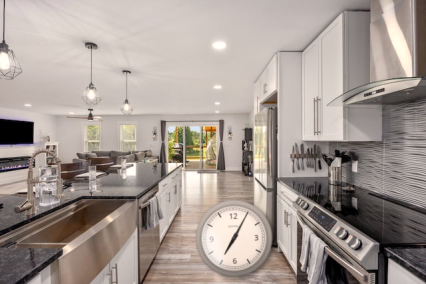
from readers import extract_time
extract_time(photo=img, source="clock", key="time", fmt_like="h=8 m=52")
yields h=7 m=5
